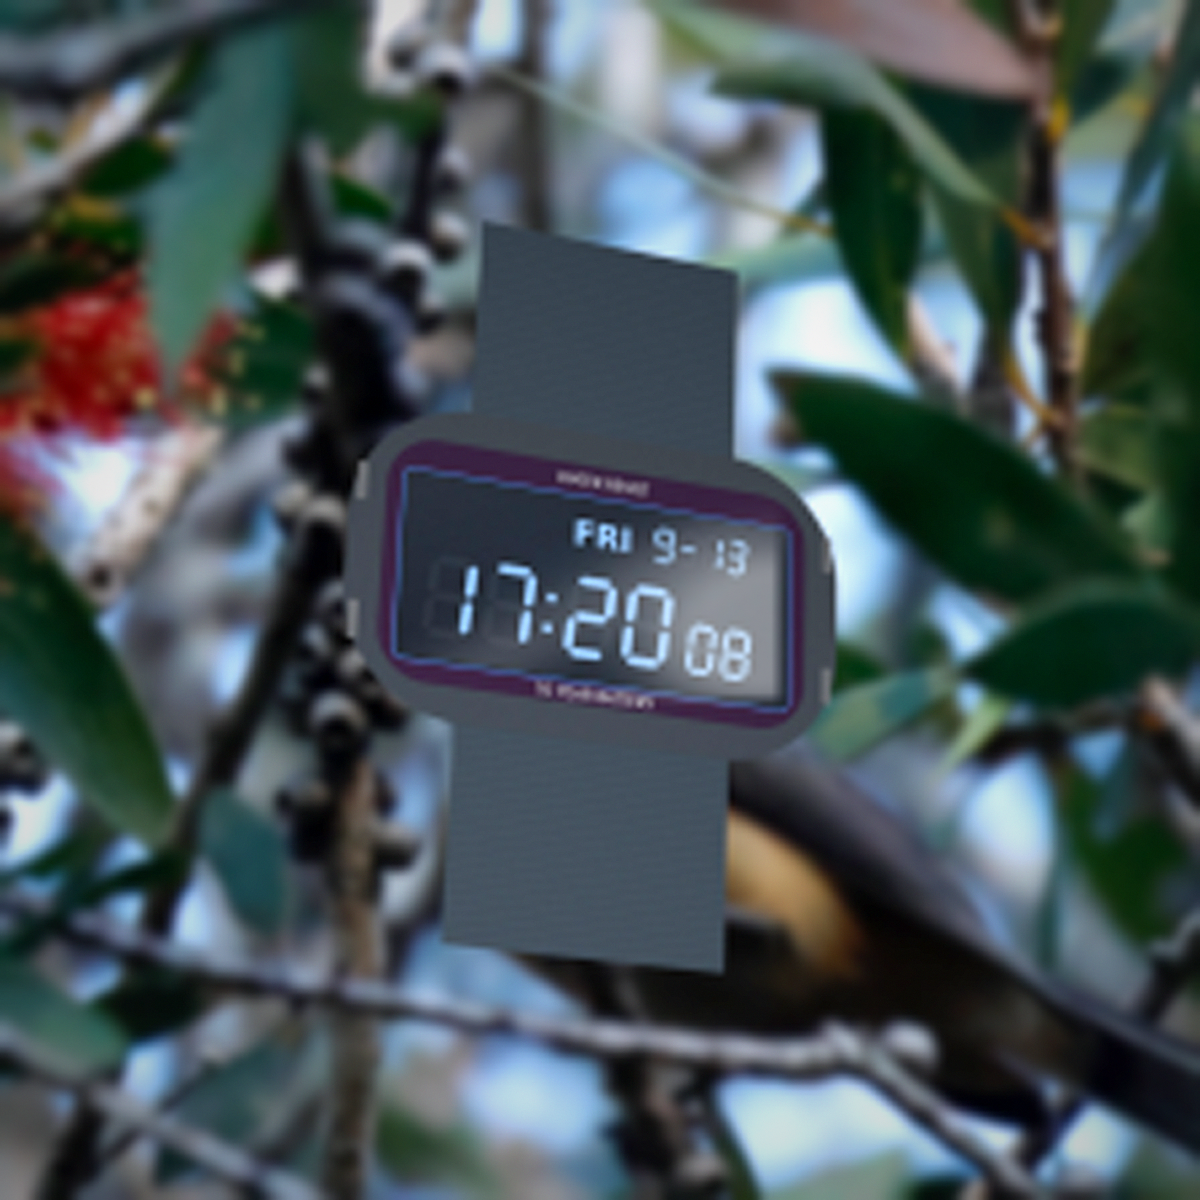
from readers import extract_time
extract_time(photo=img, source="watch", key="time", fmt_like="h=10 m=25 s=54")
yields h=17 m=20 s=8
